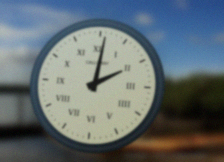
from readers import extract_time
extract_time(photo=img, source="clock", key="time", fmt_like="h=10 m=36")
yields h=2 m=1
